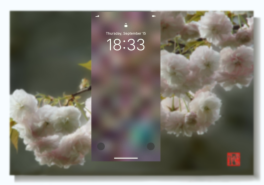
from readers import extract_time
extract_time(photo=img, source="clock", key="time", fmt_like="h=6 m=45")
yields h=18 m=33
